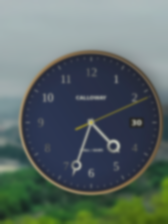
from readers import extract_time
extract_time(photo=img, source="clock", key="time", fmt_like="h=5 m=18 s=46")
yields h=4 m=33 s=11
